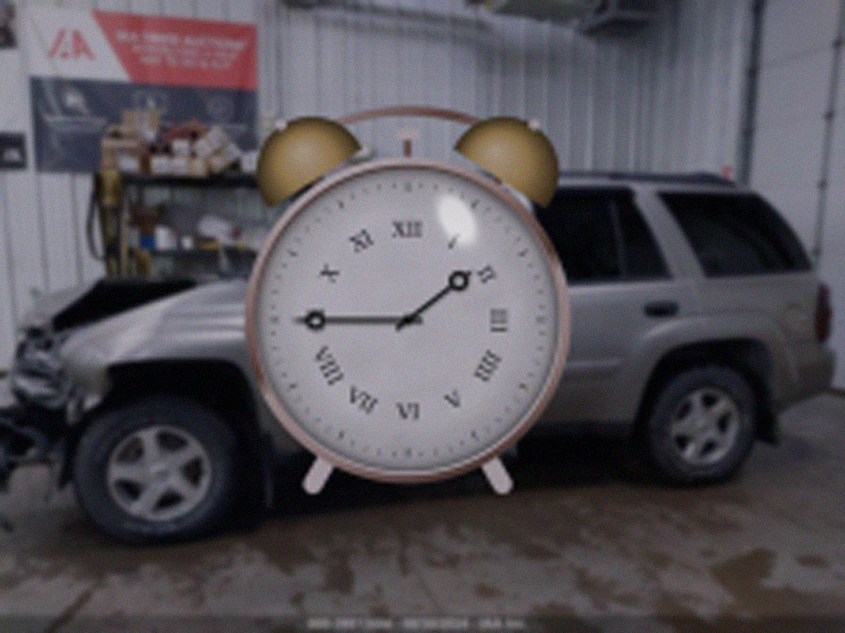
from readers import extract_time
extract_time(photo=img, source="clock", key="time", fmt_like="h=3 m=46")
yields h=1 m=45
